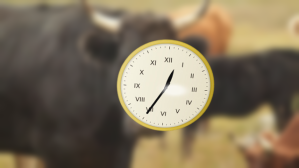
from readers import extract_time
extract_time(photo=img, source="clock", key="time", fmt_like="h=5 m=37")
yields h=12 m=35
